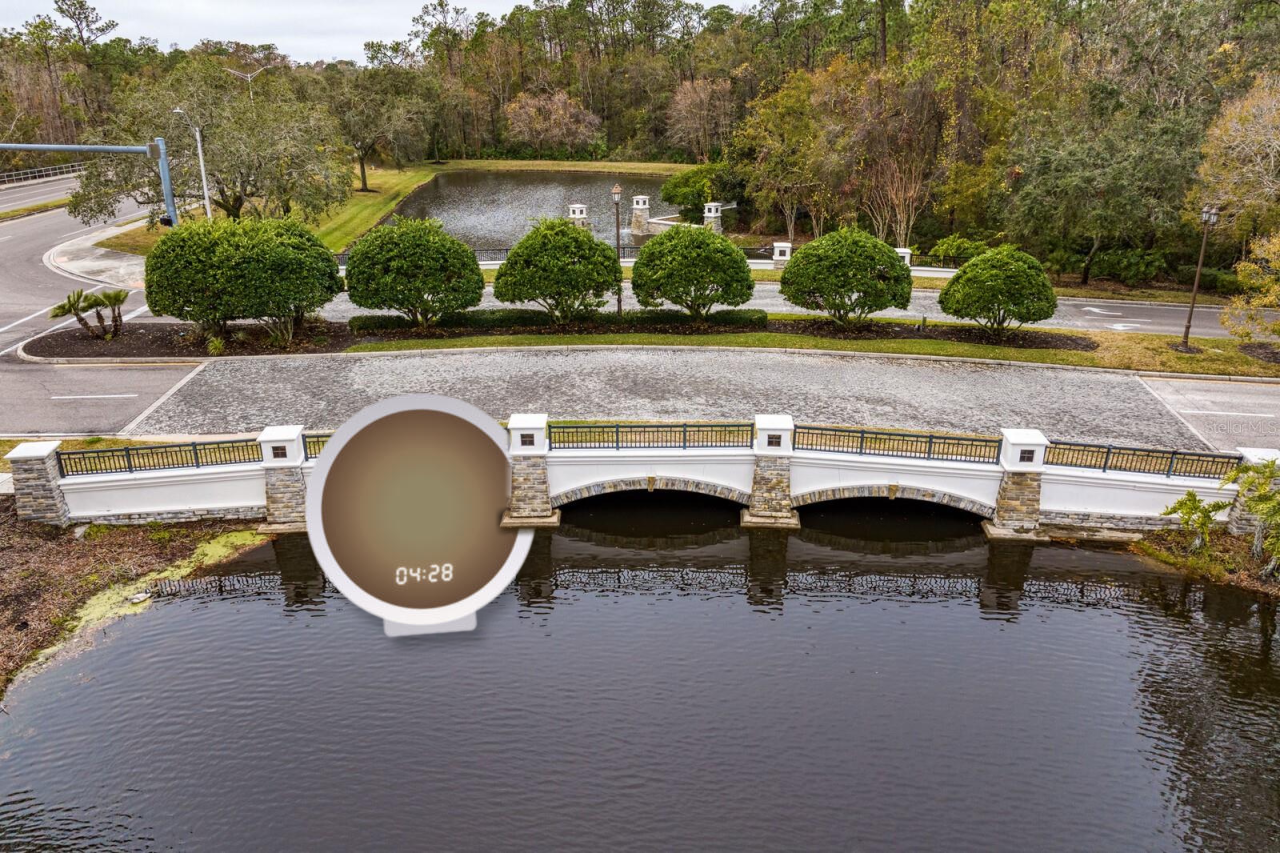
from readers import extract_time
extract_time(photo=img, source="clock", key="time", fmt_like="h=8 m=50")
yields h=4 m=28
